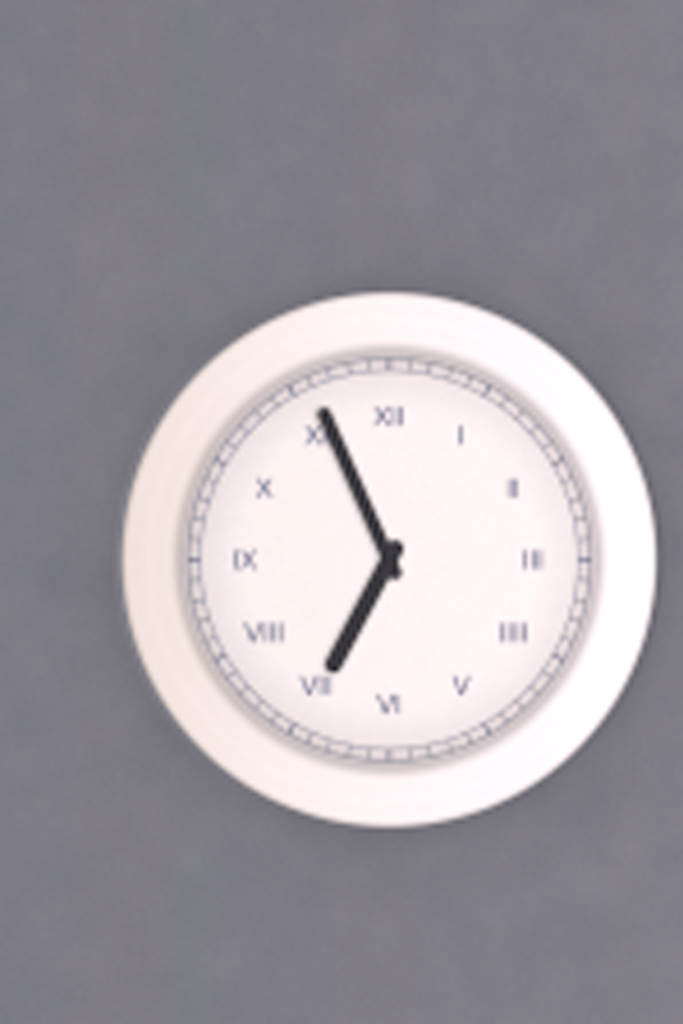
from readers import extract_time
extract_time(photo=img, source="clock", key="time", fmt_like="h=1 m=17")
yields h=6 m=56
